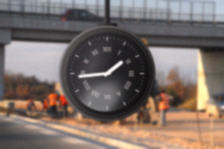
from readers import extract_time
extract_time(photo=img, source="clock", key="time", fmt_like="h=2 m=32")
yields h=1 m=44
